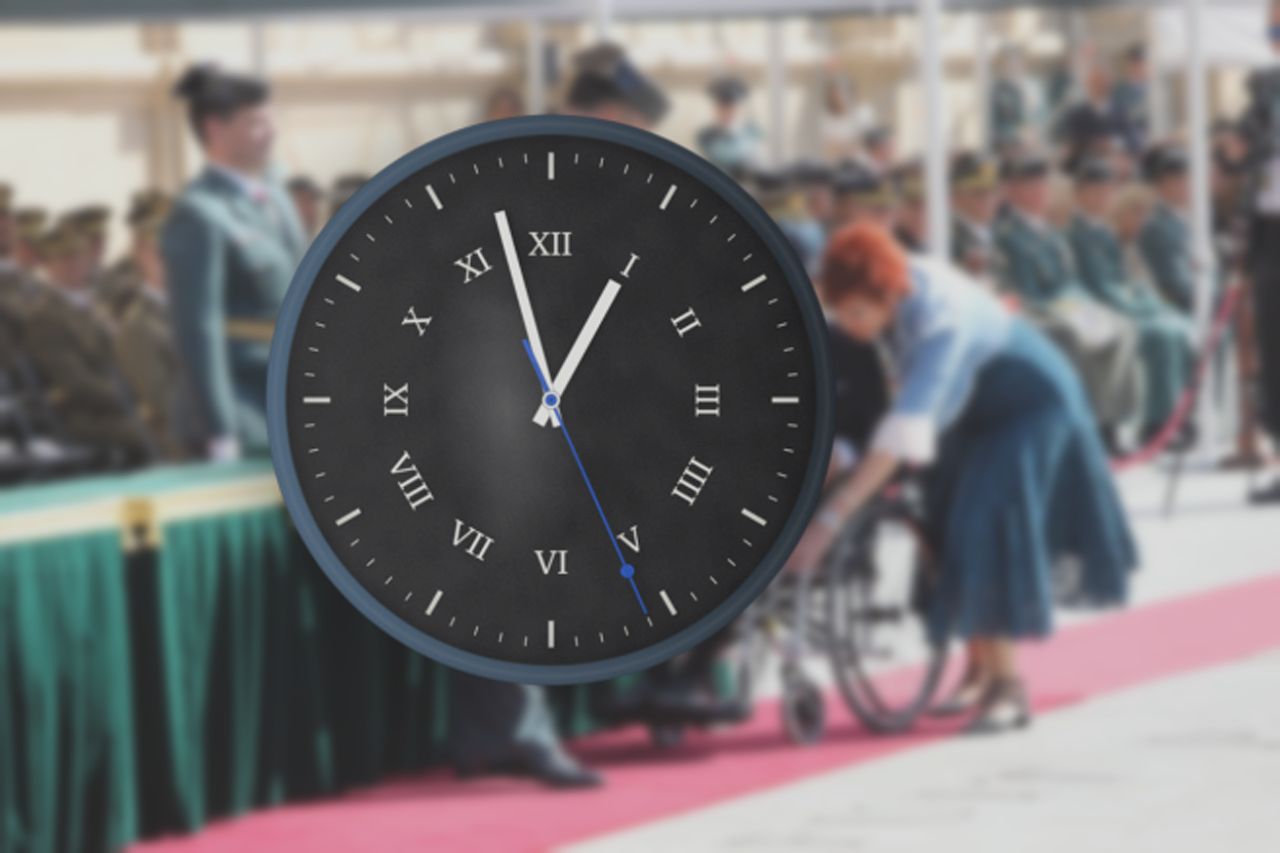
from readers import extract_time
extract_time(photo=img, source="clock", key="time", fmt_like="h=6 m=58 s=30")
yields h=12 m=57 s=26
